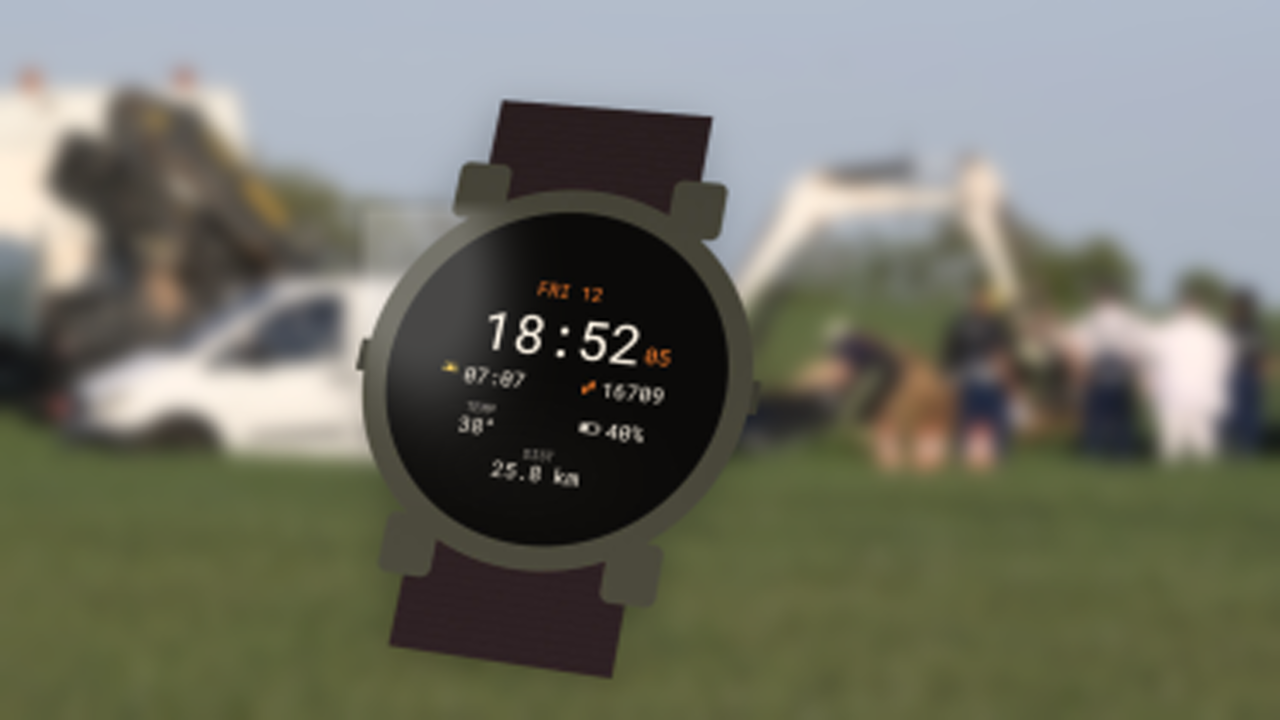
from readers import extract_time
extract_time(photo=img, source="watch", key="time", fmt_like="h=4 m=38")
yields h=18 m=52
